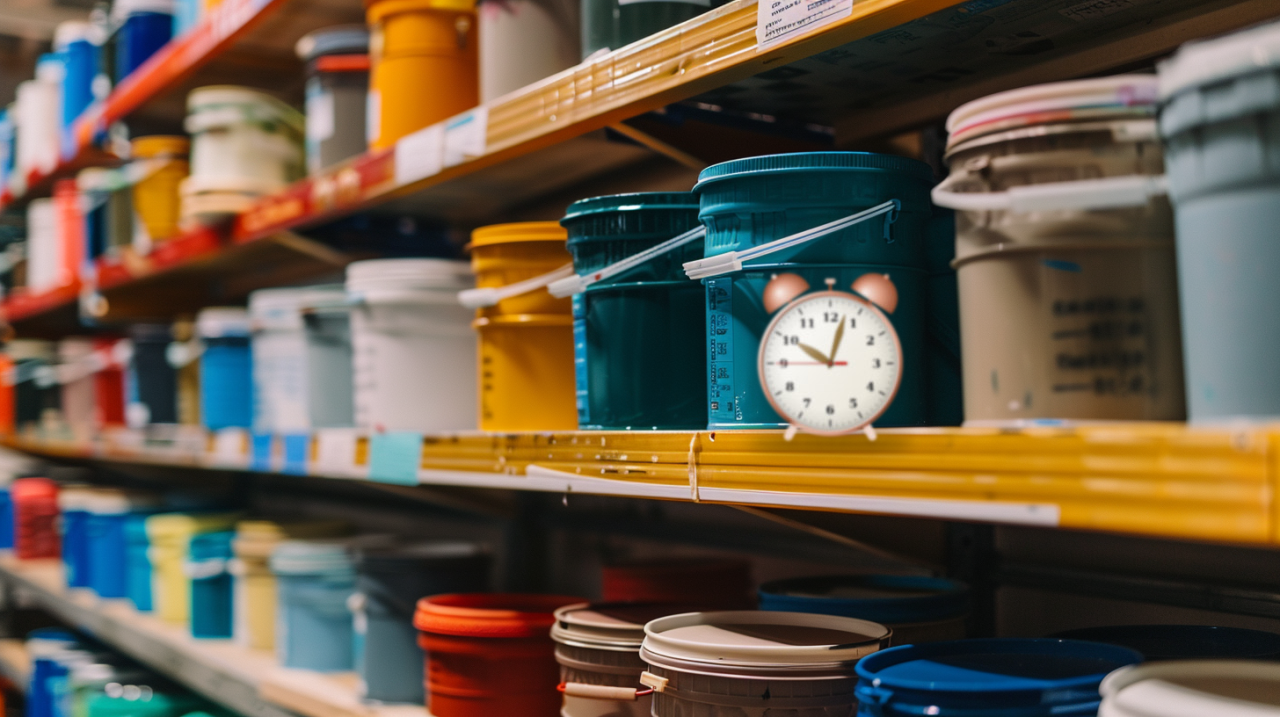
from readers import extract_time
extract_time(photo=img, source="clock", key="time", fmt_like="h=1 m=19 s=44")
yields h=10 m=2 s=45
